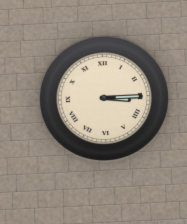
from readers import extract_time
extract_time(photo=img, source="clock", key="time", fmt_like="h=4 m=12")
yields h=3 m=15
